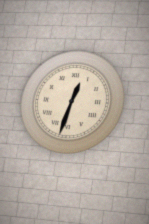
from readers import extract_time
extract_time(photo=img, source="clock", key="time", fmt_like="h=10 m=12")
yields h=12 m=32
